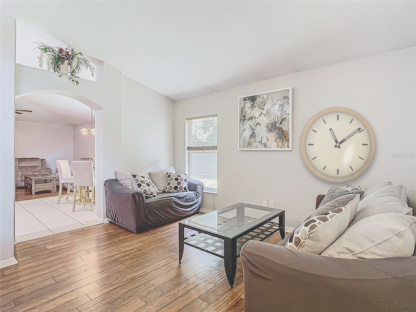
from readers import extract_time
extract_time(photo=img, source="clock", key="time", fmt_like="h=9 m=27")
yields h=11 m=9
